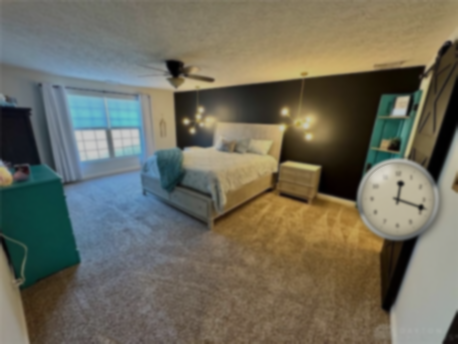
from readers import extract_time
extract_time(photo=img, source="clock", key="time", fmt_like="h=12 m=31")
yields h=12 m=18
